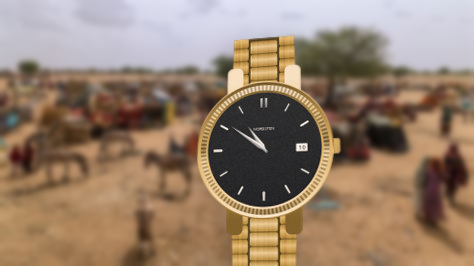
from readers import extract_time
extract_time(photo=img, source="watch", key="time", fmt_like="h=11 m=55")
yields h=10 m=51
